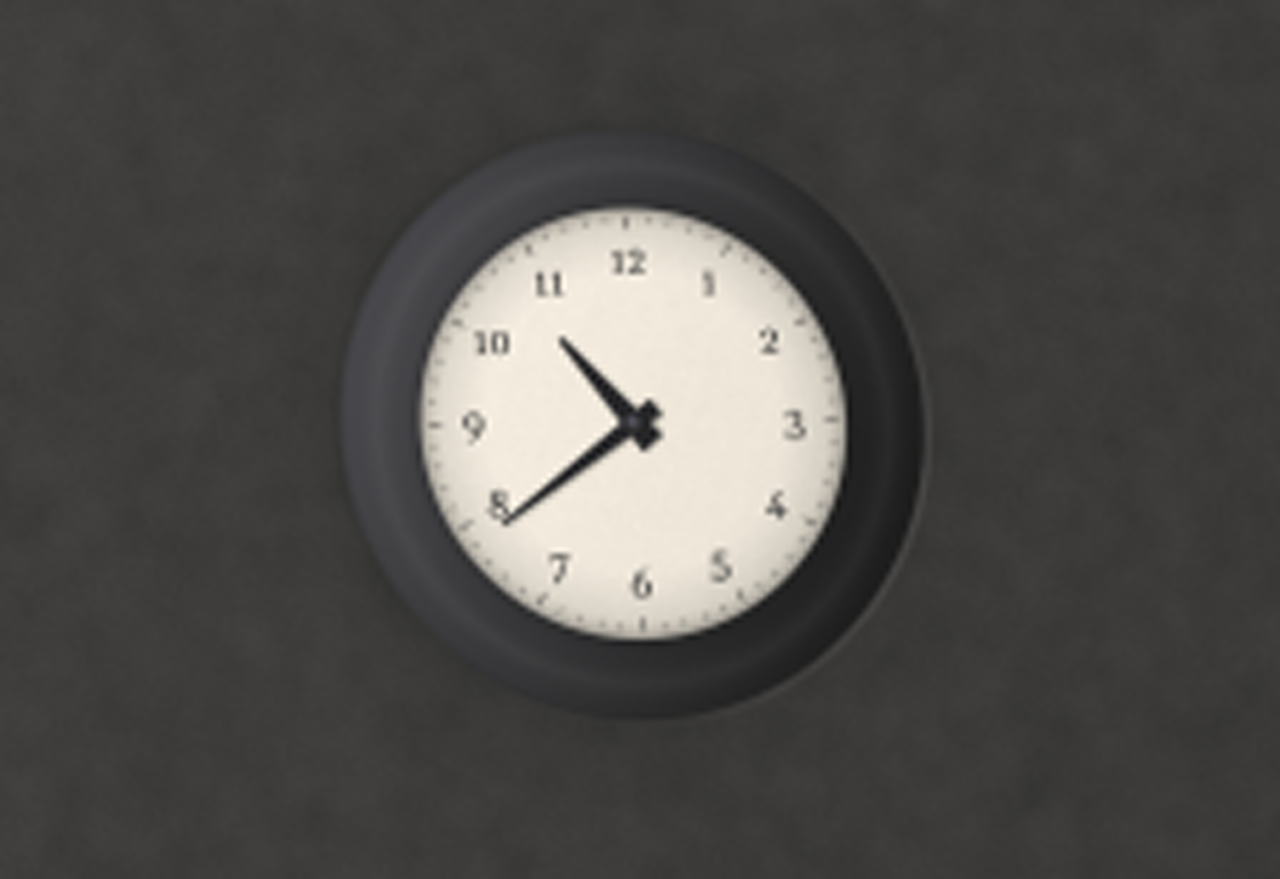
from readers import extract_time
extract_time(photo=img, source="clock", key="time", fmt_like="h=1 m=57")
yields h=10 m=39
